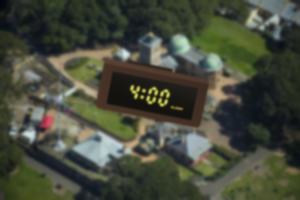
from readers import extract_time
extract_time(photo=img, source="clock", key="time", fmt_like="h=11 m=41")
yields h=4 m=0
